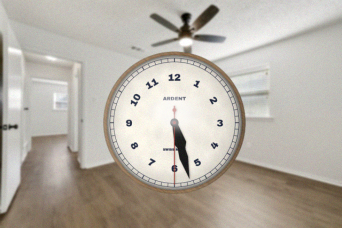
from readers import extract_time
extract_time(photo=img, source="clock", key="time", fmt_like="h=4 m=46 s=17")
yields h=5 m=27 s=30
